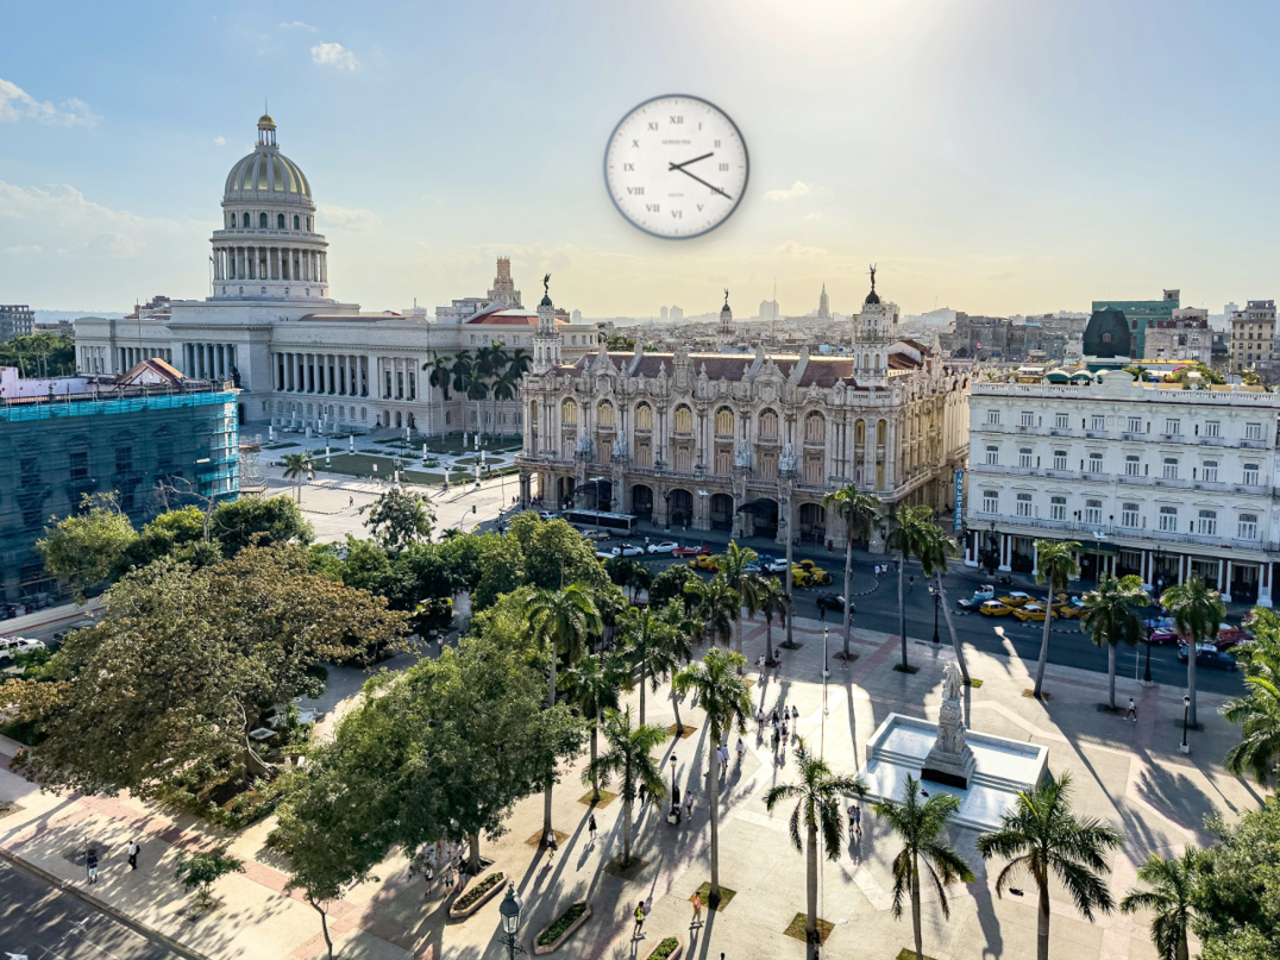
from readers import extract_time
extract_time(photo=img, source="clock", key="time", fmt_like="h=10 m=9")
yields h=2 m=20
